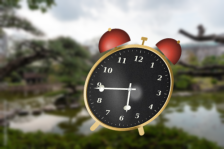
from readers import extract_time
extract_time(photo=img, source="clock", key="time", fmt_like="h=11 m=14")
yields h=5 m=44
